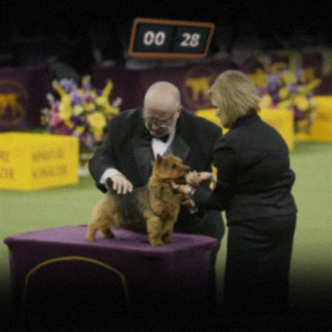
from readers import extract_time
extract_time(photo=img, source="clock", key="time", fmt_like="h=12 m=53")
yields h=0 m=28
